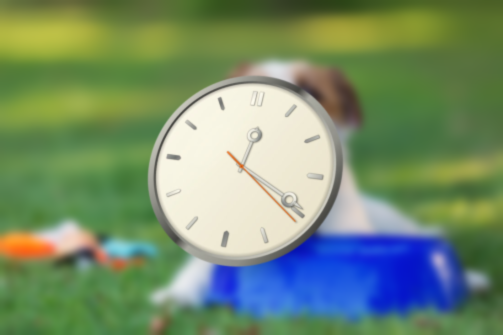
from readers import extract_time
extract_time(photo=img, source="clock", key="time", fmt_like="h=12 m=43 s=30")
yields h=12 m=19 s=21
